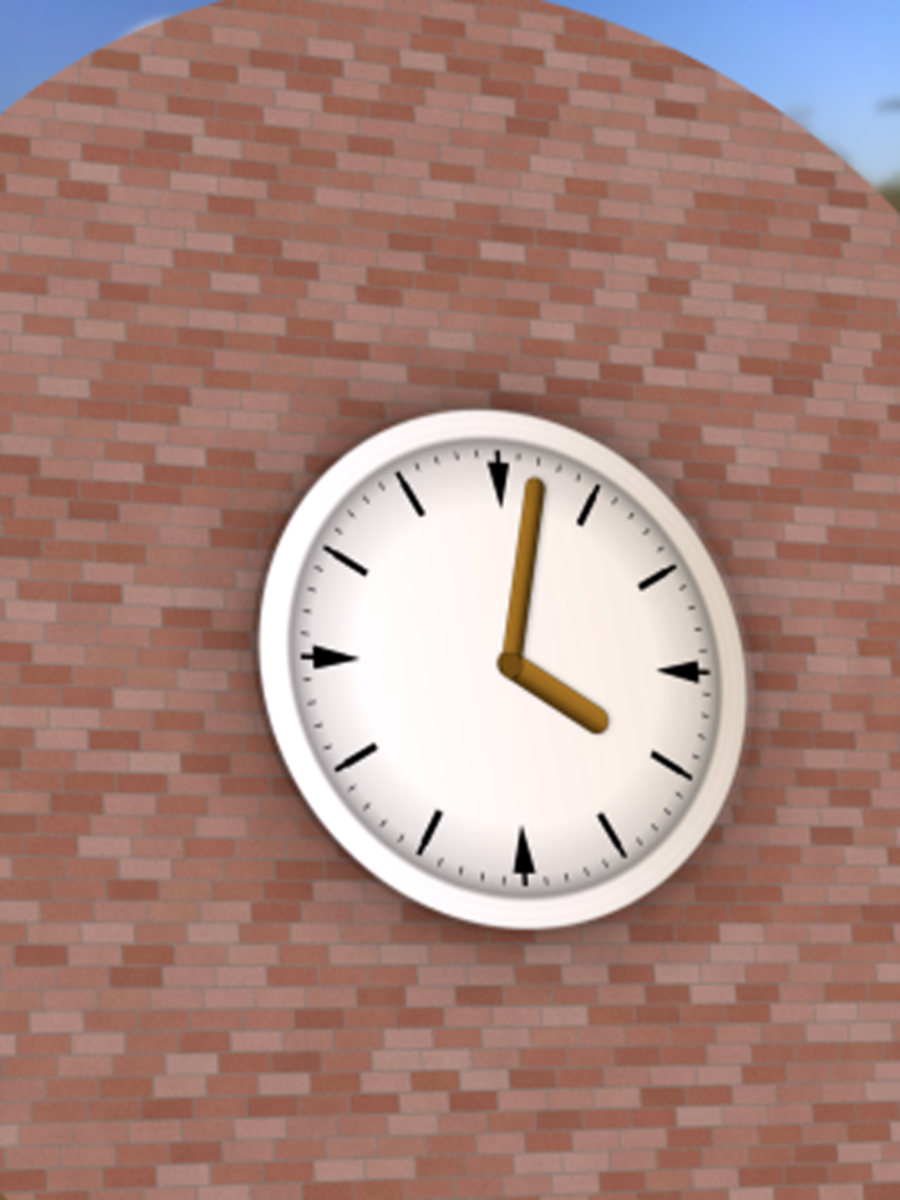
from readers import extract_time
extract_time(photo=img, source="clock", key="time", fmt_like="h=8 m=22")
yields h=4 m=2
